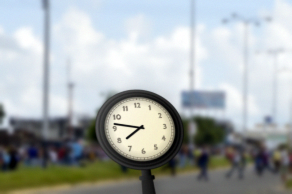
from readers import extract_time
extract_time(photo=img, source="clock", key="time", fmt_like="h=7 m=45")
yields h=7 m=47
